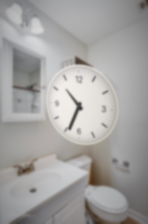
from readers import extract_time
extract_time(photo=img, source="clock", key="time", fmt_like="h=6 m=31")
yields h=10 m=34
